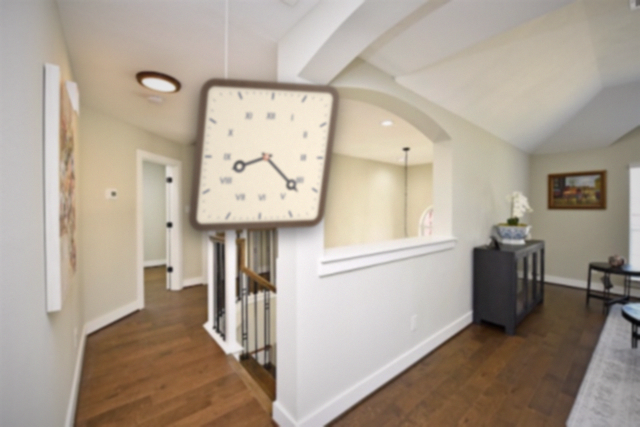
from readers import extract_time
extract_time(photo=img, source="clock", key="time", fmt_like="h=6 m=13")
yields h=8 m=22
